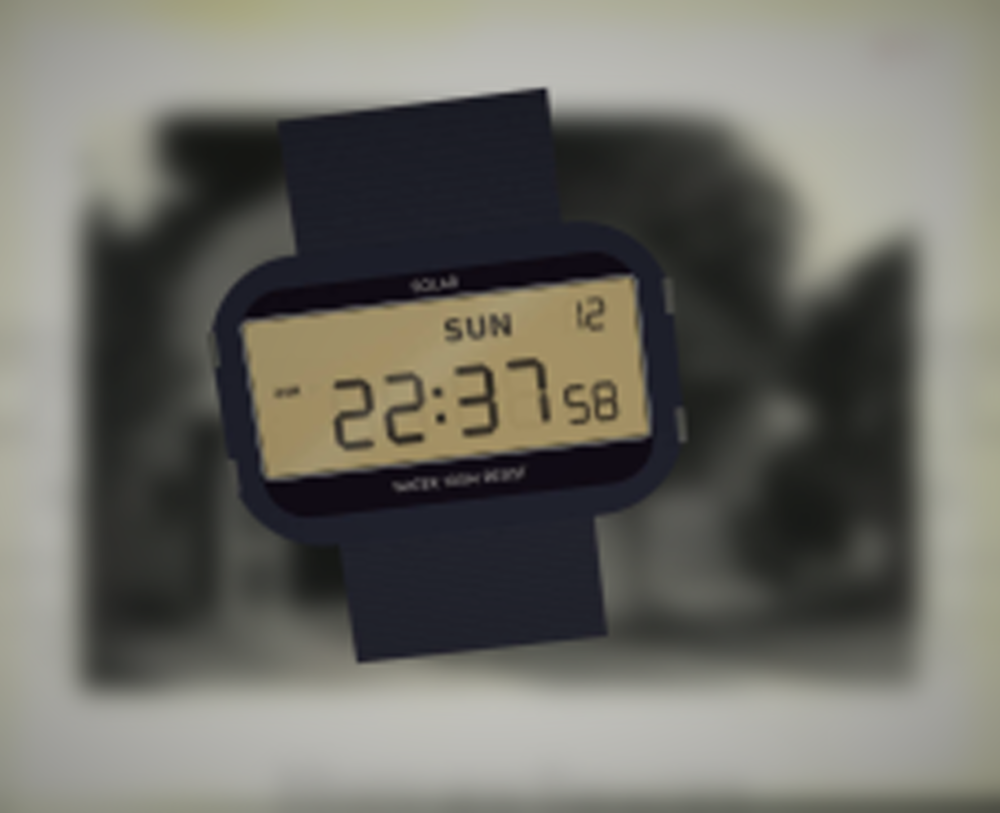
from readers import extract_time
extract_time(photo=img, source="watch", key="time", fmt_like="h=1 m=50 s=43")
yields h=22 m=37 s=58
